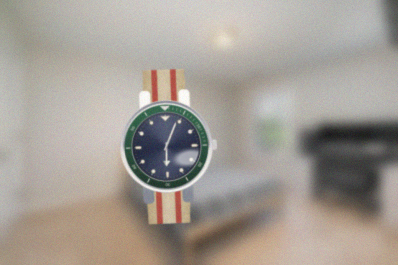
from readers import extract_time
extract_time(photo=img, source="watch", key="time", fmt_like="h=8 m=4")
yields h=6 m=4
